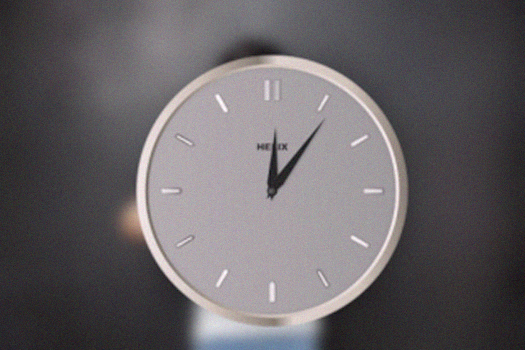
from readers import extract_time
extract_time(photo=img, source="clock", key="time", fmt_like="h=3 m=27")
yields h=12 m=6
